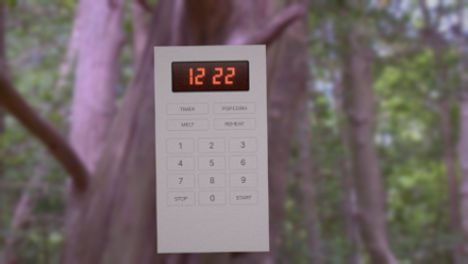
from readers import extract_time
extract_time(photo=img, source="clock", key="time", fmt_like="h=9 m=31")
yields h=12 m=22
